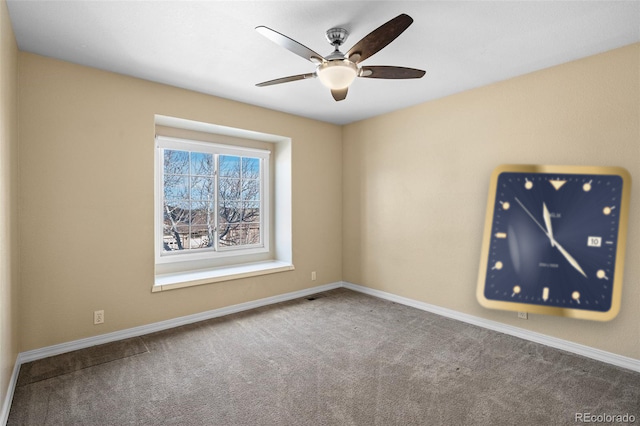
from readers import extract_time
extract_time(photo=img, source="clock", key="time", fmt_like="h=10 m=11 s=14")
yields h=11 m=21 s=52
